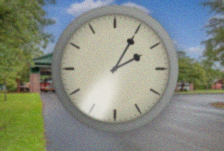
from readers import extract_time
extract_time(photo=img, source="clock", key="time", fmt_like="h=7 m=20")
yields h=2 m=5
